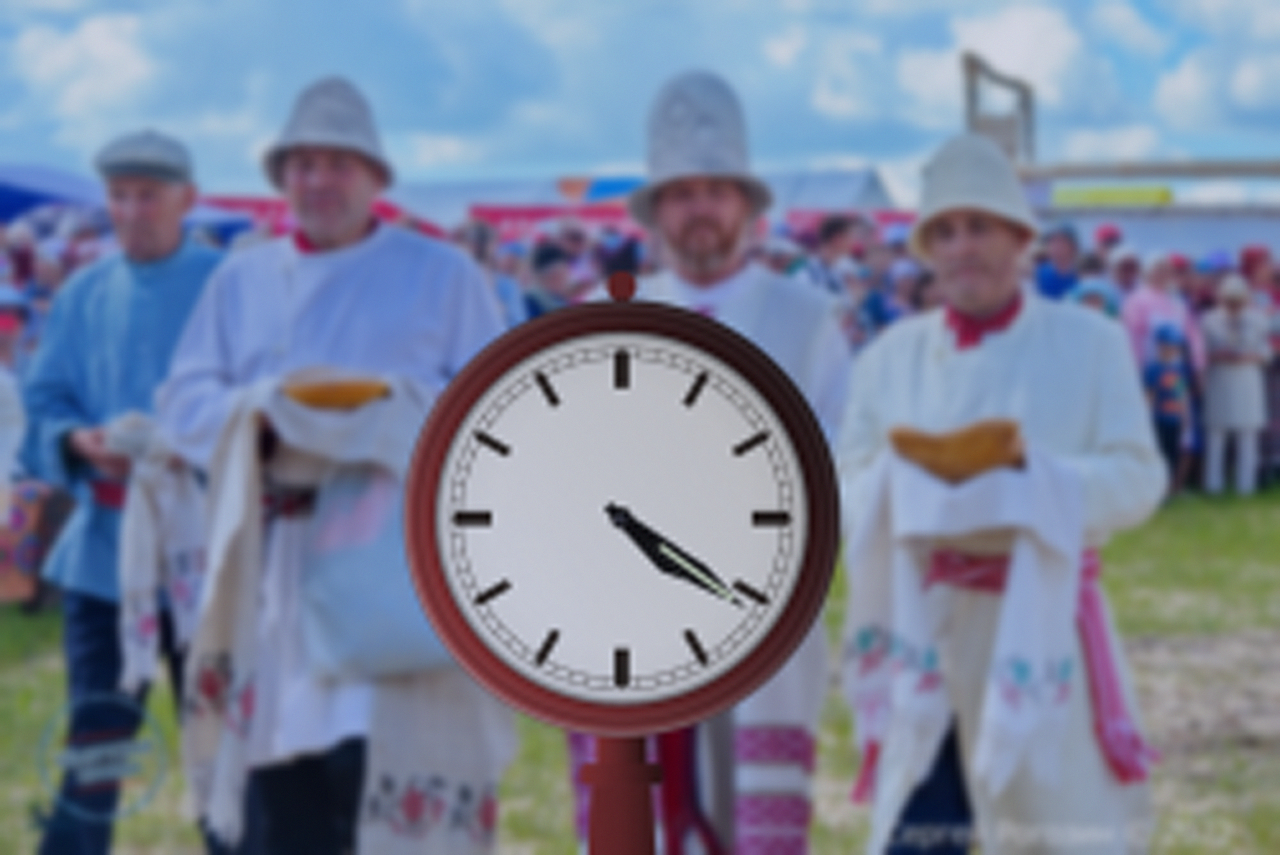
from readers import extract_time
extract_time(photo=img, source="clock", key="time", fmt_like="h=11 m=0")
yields h=4 m=21
